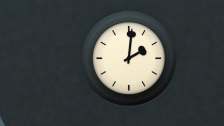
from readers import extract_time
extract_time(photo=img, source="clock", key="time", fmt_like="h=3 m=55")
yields h=2 m=1
